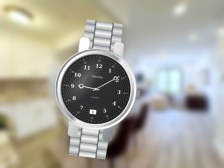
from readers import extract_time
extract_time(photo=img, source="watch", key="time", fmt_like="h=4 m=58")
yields h=9 m=9
